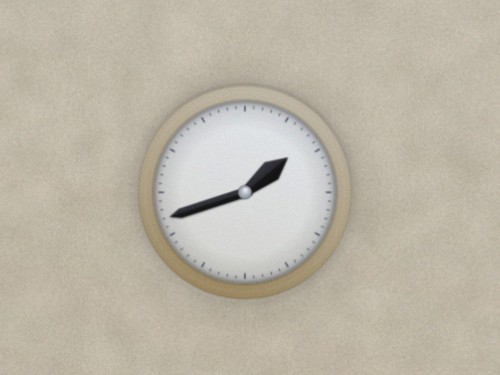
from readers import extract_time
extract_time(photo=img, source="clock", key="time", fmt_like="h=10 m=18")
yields h=1 m=42
